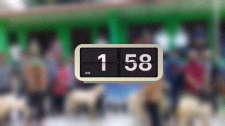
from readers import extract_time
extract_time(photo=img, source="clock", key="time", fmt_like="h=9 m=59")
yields h=1 m=58
